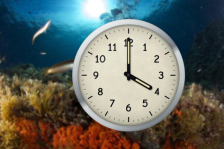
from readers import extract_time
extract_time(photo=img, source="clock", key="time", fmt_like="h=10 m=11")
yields h=4 m=0
